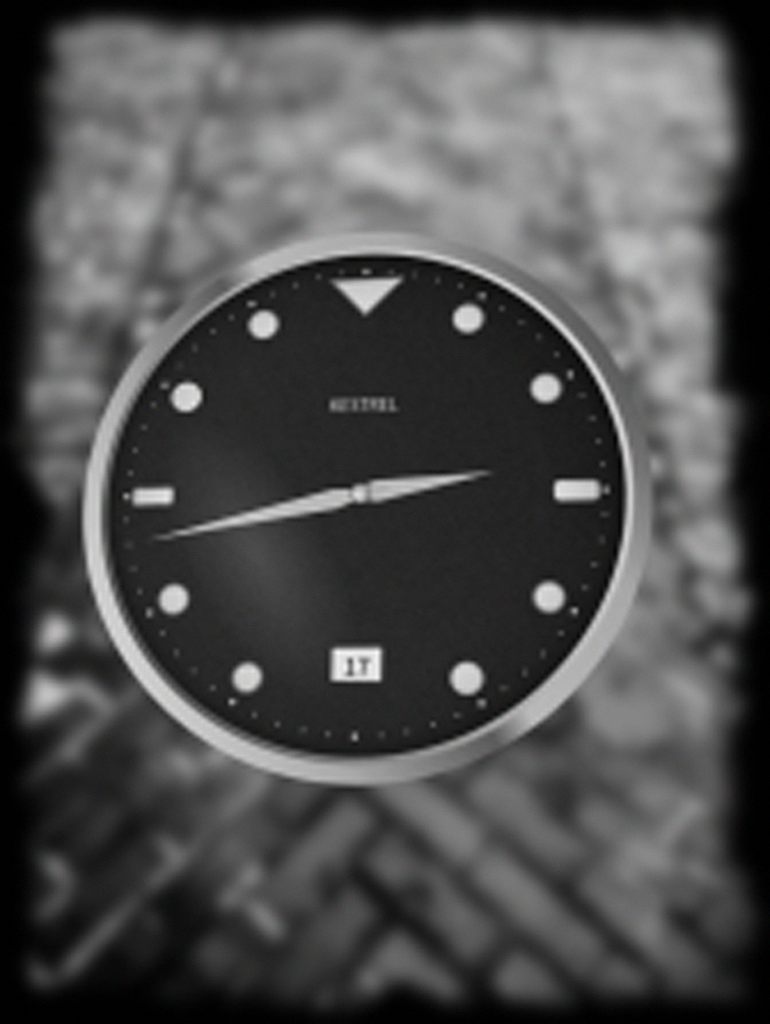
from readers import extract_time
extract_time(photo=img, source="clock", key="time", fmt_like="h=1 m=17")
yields h=2 m=43
